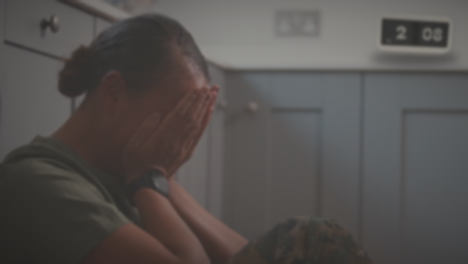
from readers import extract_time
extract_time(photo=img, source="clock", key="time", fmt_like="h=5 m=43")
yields h=2 m=8
